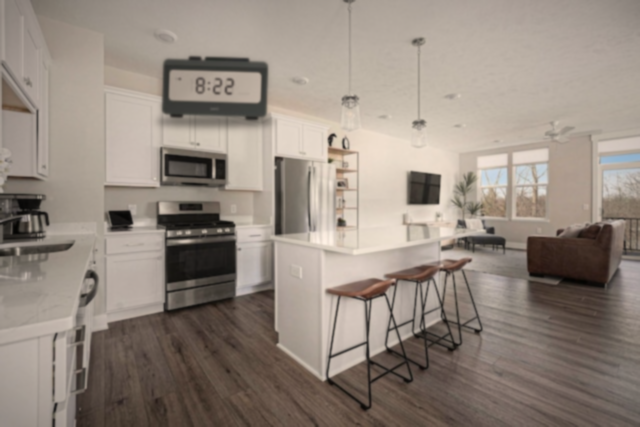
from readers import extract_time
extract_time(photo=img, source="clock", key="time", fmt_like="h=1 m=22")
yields h=8 m=22
